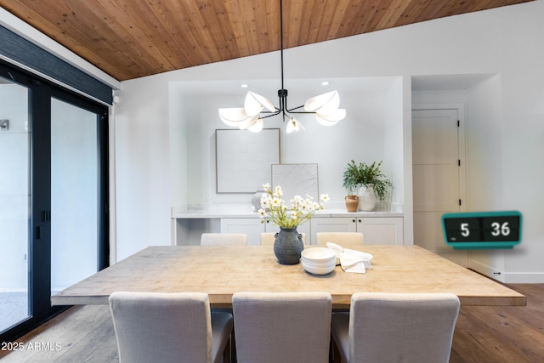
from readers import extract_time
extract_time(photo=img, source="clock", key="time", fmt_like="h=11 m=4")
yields h=5 m=36
